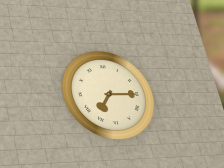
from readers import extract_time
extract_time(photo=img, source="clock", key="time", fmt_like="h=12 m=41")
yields h=7 m=15
